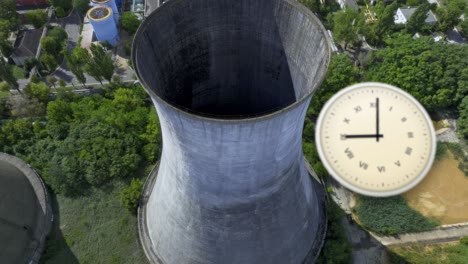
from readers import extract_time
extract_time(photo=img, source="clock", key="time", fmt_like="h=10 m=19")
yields h=9 m=1
